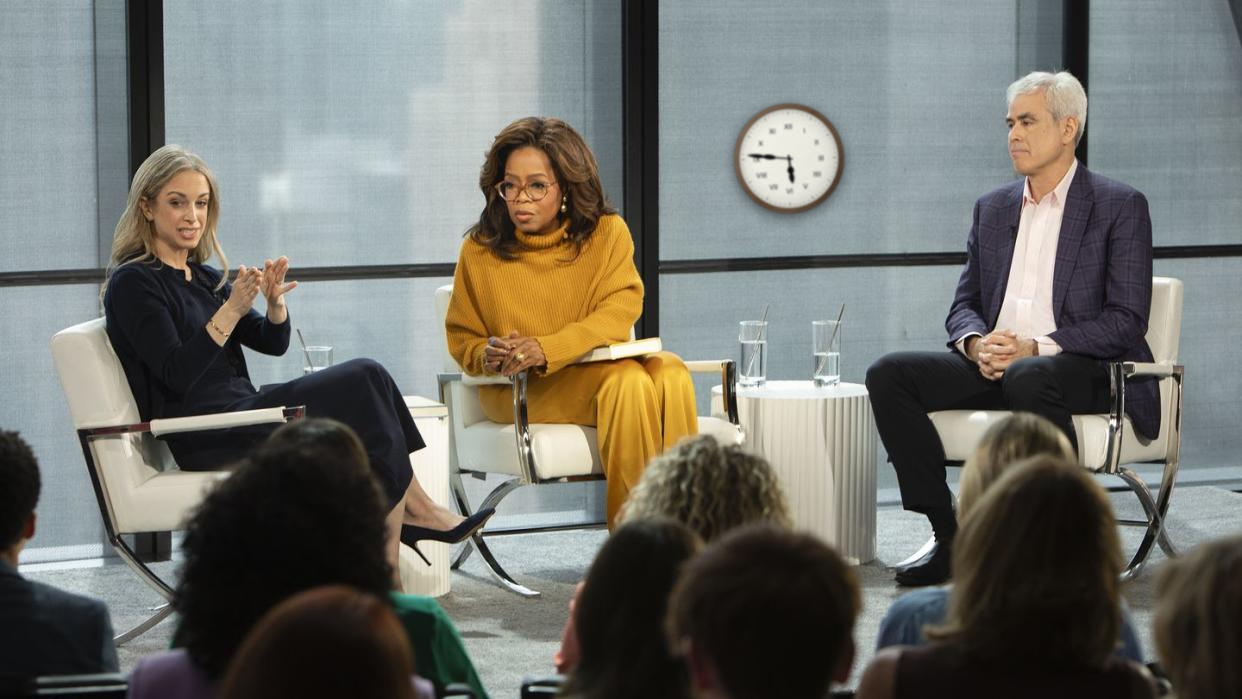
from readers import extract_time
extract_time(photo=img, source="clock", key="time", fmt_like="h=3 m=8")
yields h=5 m=46
